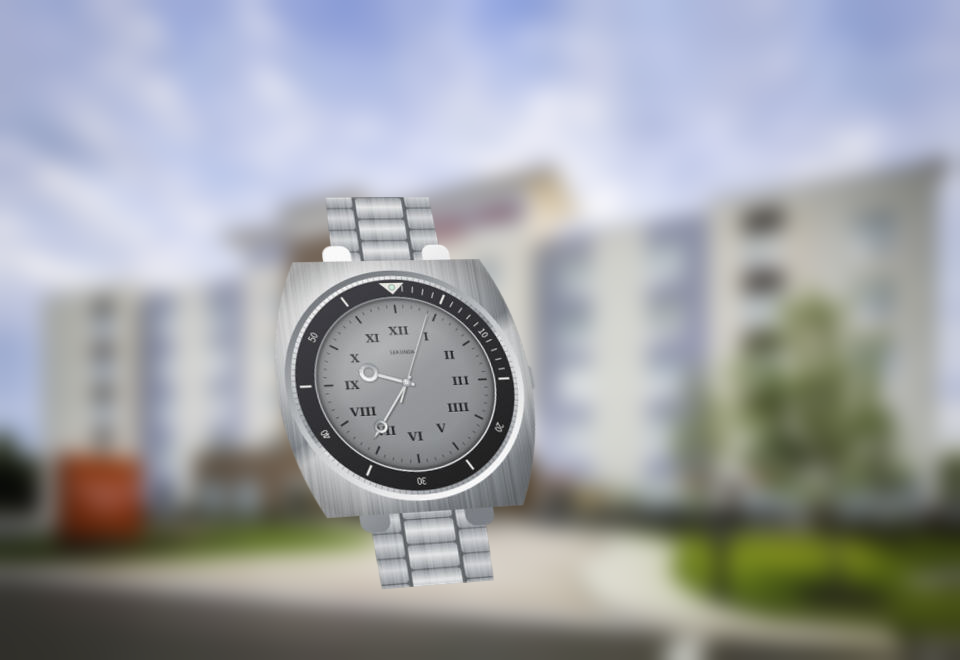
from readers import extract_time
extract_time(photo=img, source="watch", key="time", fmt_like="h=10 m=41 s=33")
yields h=9 m=36 s=4
